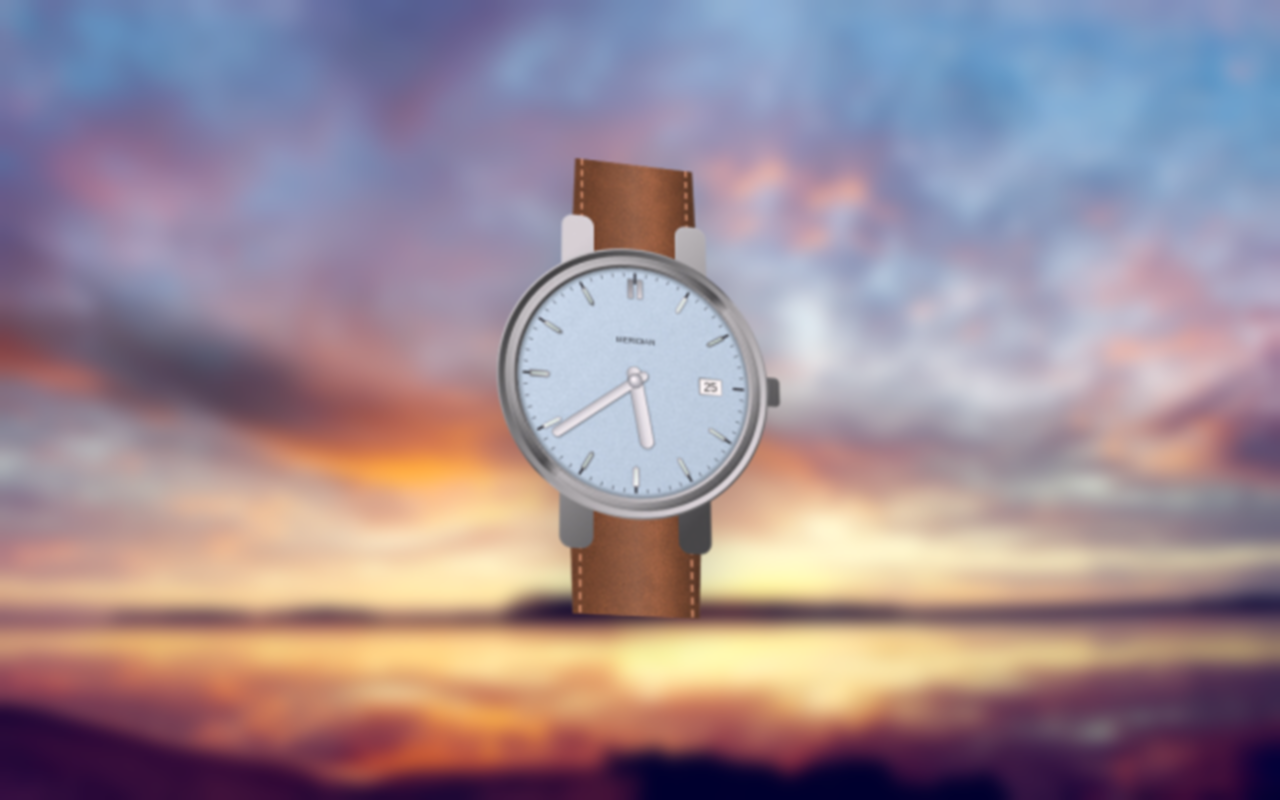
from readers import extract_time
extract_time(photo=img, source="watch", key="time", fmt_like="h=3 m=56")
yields h=5 m=39
